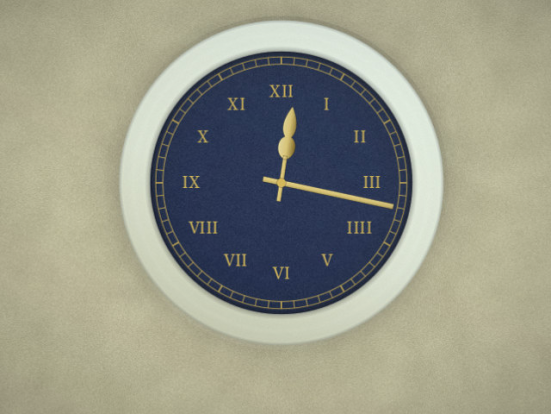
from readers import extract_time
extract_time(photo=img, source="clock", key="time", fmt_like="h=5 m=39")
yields h=12 m=17
